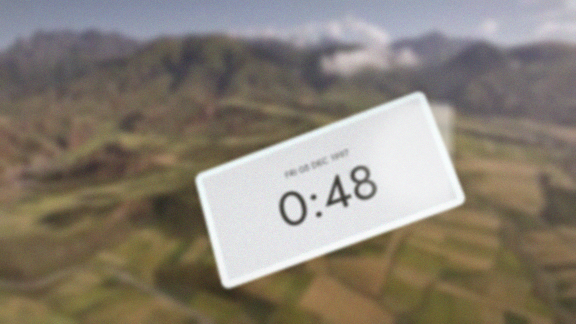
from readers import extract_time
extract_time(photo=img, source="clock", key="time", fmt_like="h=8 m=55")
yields h=0 m=48
